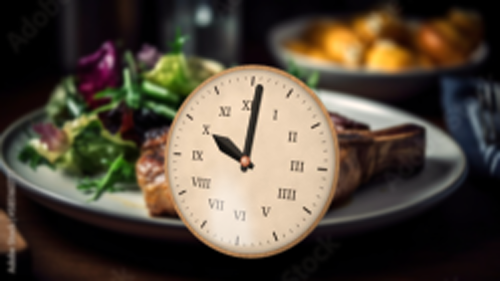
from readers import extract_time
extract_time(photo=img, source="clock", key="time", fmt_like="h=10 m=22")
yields h=10 m=1
